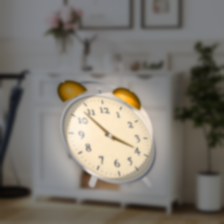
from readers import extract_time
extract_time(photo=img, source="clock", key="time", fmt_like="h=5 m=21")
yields h=3 m=53
